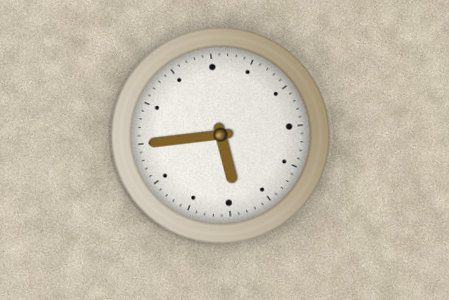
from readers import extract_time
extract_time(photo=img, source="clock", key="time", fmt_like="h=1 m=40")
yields h=5 m=45
